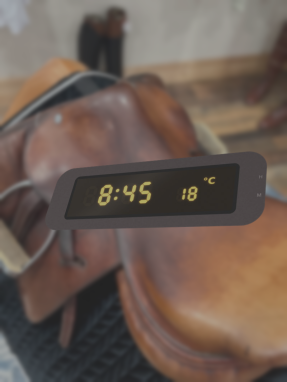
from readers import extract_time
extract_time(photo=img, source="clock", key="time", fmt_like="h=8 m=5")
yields h=8 m=45
